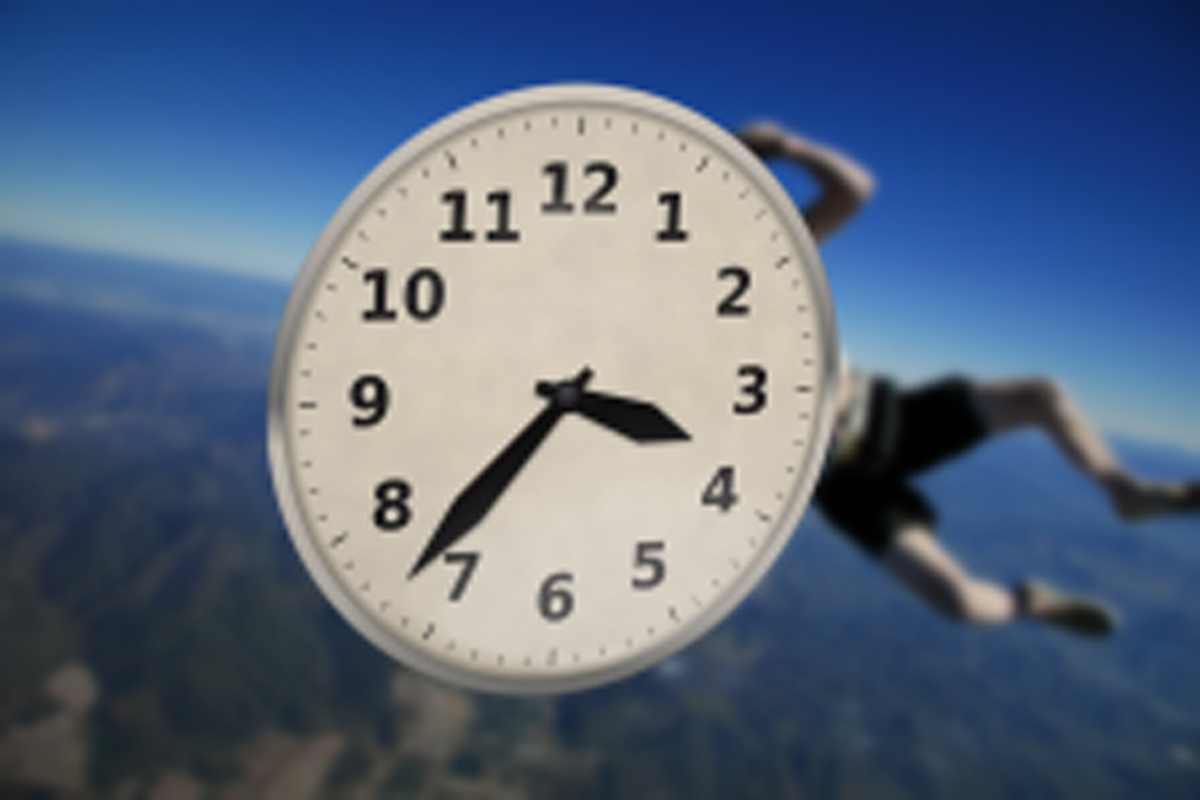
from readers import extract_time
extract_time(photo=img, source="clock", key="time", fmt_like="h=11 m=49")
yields h=3 m=37
